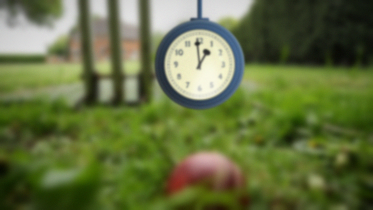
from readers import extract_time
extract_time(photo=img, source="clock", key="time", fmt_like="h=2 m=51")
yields h=12 m=59
